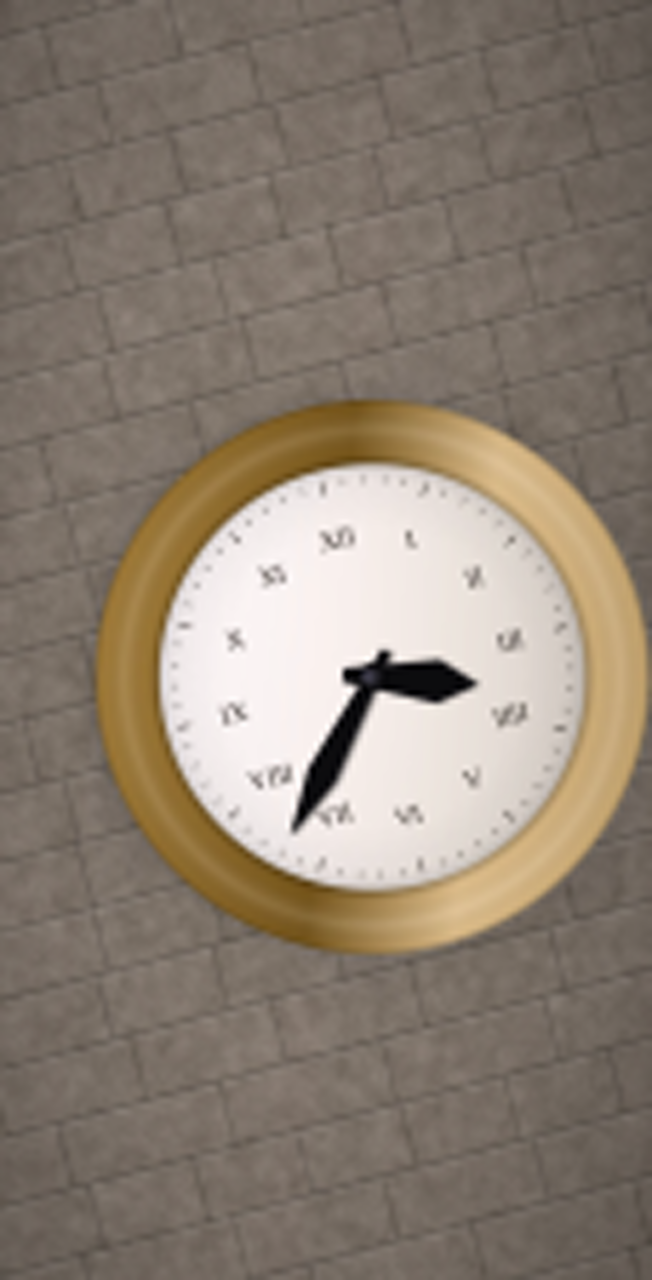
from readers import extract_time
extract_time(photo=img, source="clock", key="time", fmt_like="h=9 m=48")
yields h=3 m=37
